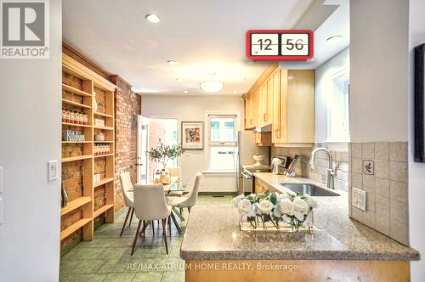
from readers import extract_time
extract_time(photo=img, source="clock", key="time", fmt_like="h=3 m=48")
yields h=12 m=56
